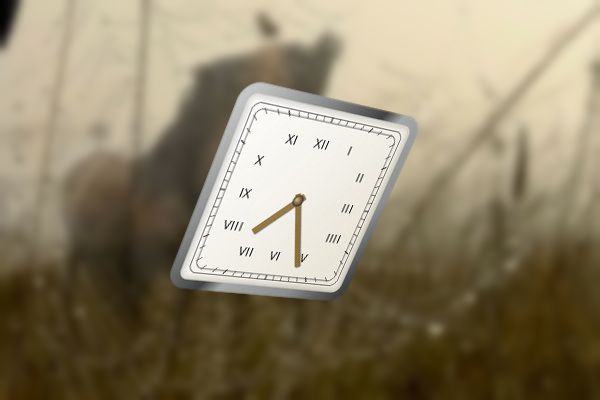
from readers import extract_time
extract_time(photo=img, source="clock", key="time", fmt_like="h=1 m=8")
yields h=7 m=26
